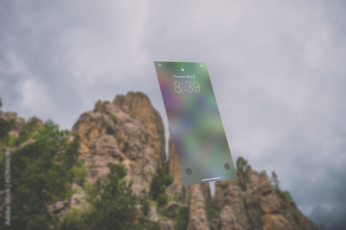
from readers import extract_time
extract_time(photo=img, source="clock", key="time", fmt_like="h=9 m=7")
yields h=8 m=39
